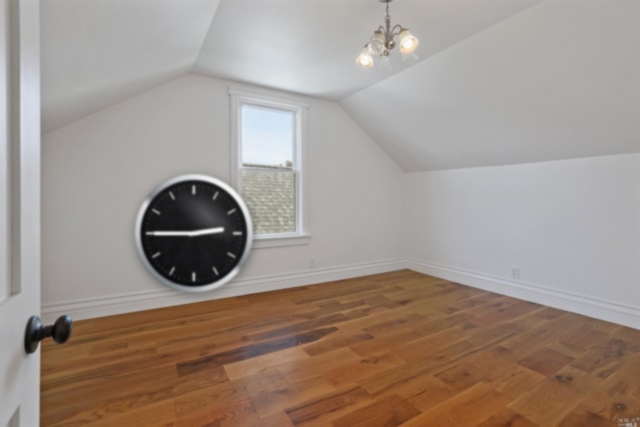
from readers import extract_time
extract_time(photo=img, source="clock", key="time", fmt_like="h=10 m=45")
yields h=2 m=45
